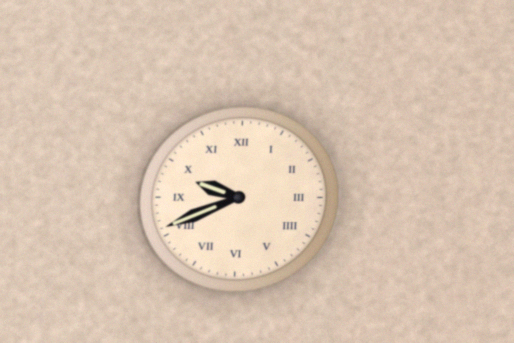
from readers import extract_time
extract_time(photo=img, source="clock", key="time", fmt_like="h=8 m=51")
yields h=9 m=41
